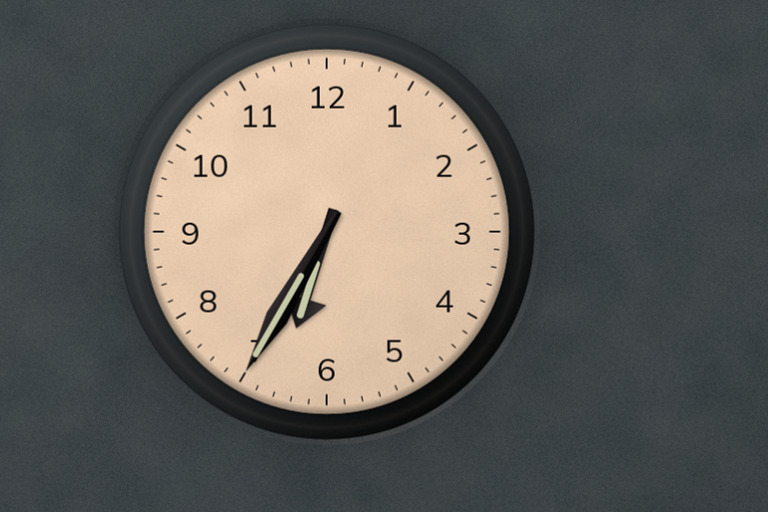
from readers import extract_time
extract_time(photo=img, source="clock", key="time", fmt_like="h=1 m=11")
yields h=6 m=35
